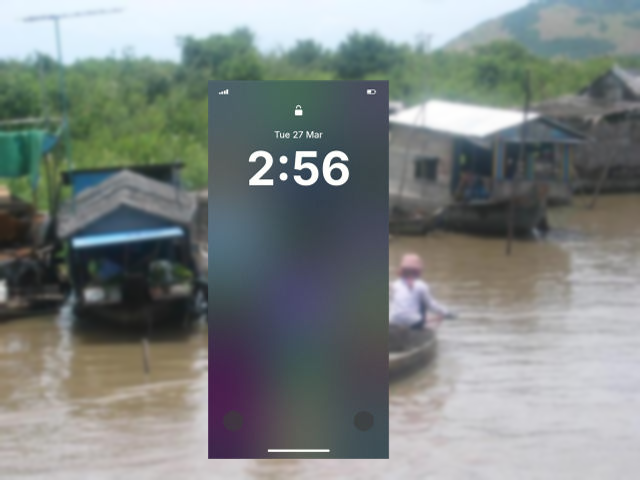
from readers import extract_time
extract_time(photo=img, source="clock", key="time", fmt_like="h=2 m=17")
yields h=2 m=56
